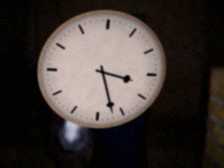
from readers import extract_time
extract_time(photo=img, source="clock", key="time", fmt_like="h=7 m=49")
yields h=3 m=27
